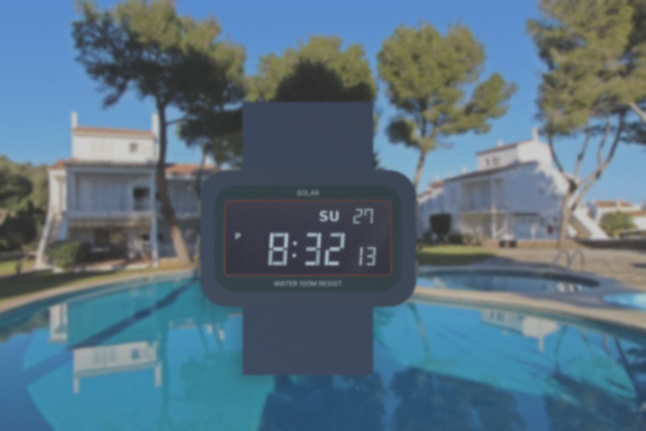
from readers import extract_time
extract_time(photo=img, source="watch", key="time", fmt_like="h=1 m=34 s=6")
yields h=8 m=32 s=13
